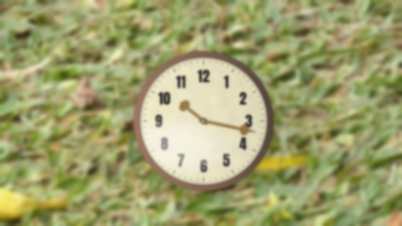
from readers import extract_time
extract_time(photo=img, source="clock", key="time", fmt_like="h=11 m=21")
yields h=10 m=17
